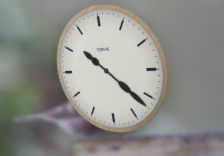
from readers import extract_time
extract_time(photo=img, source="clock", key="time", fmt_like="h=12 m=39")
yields h=10 m=22
